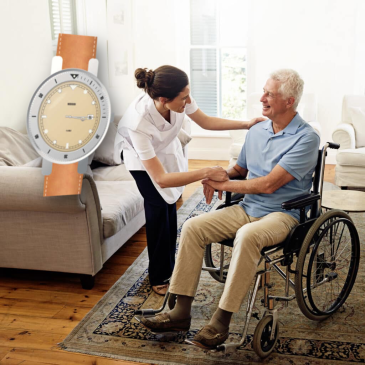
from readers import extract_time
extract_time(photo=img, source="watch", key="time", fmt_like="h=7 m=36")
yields h=3 m=15
